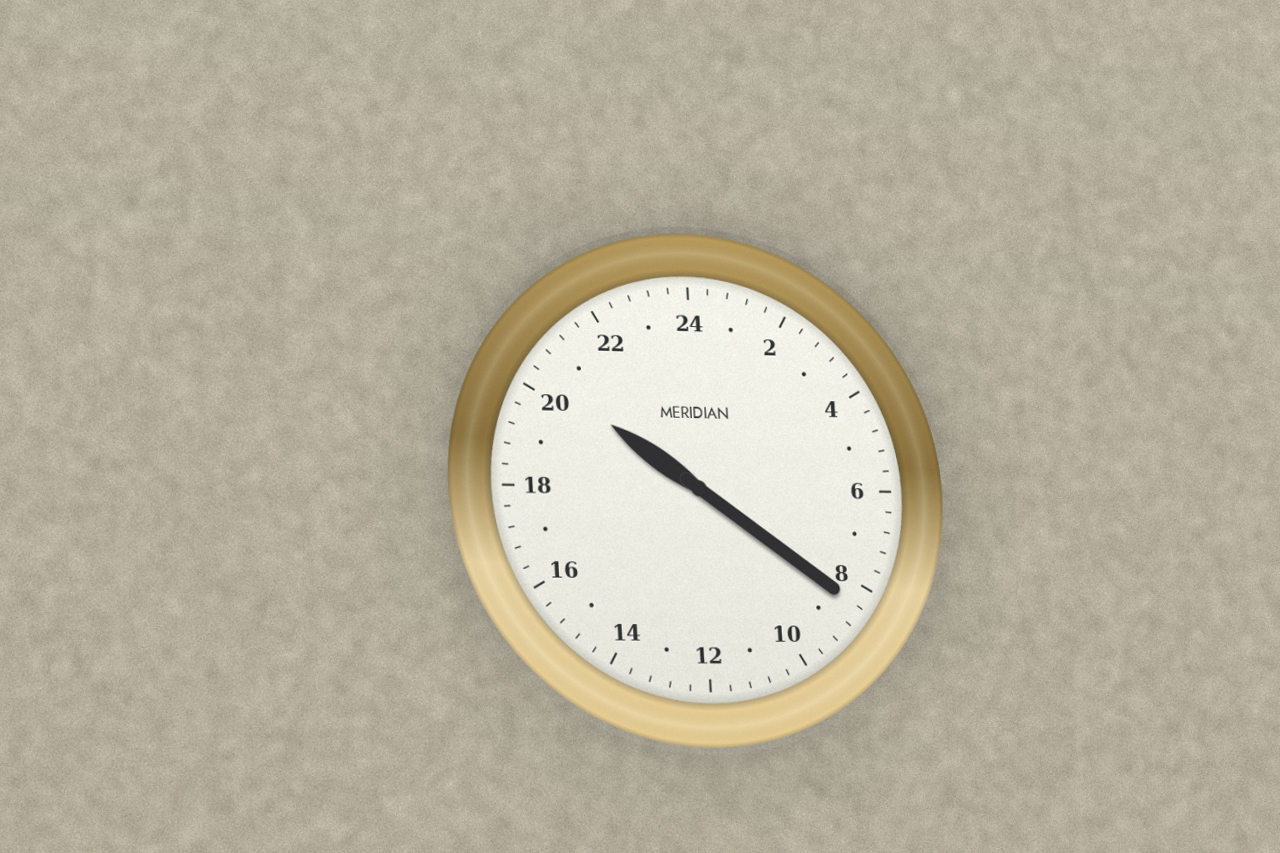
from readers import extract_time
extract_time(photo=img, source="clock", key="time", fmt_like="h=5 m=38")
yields h=20 m=21
